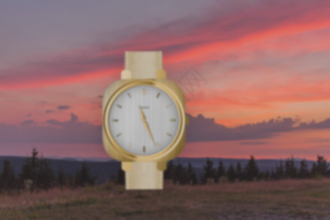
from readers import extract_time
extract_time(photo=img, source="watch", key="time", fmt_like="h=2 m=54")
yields h=11 m=26
